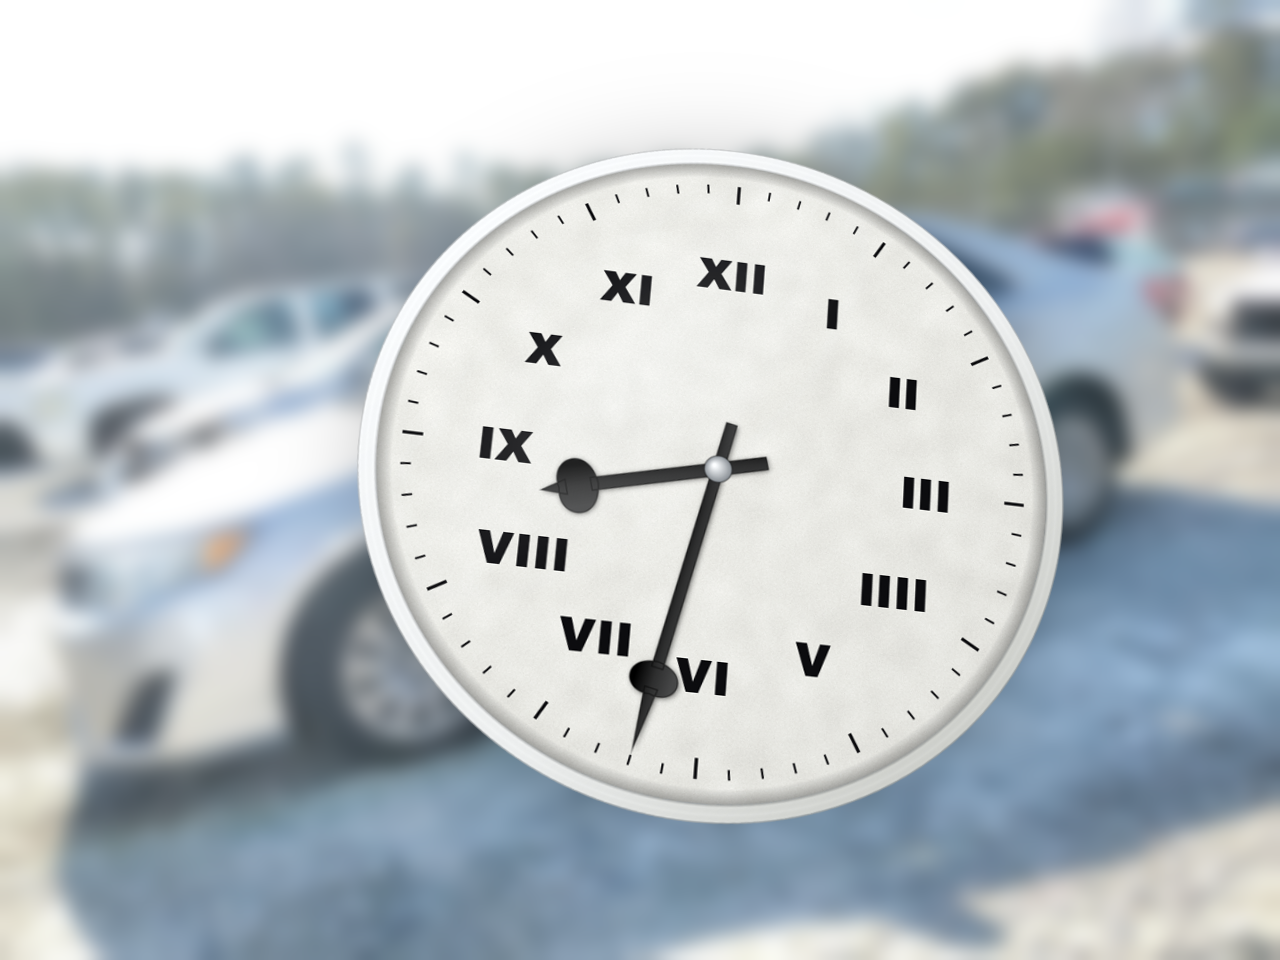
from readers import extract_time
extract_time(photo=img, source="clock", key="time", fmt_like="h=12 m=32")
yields h=8 m=32
